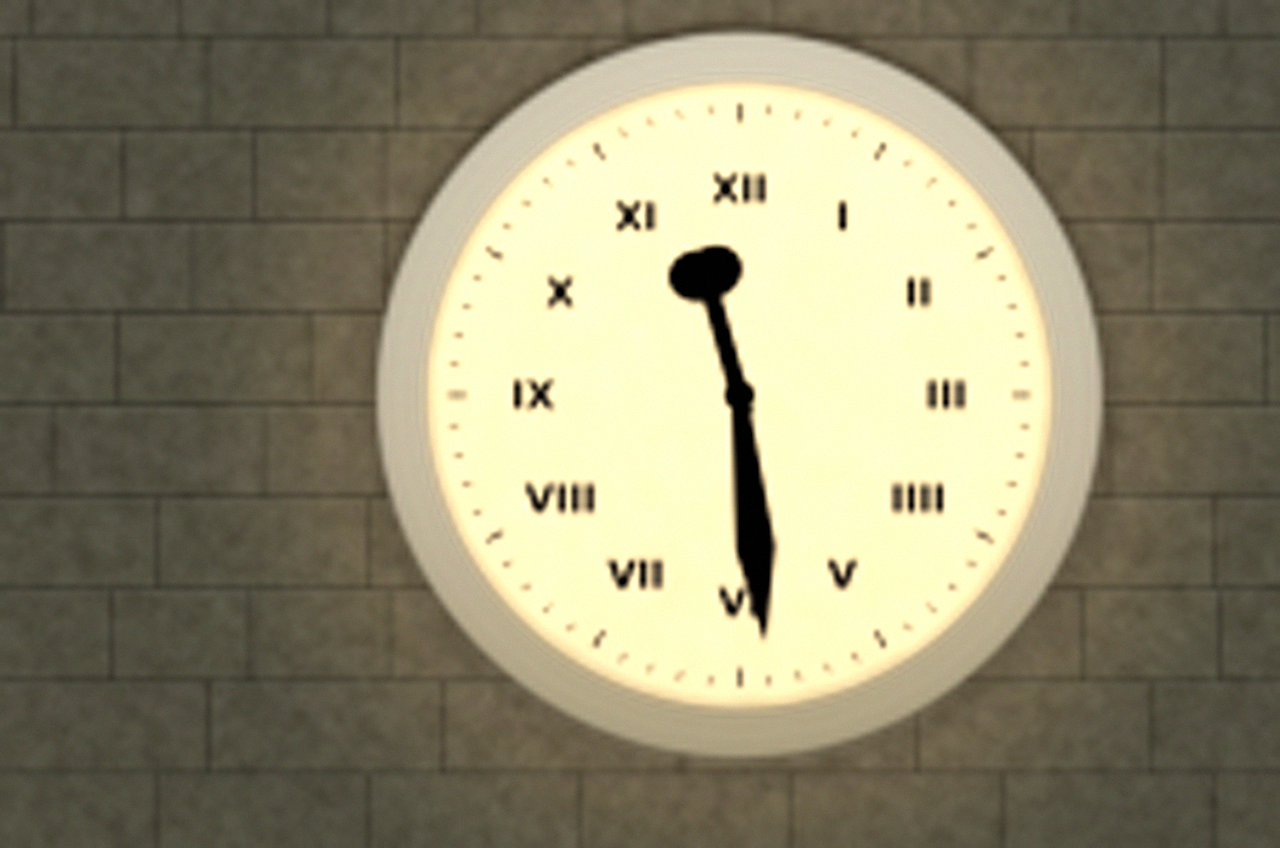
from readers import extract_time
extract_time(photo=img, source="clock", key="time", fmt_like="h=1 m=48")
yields h=11 m=29
